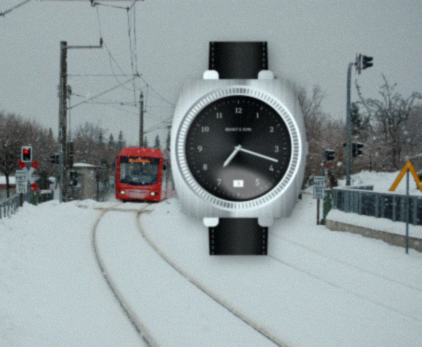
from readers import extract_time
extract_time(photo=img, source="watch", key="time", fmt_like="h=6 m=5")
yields h=7 m=18
